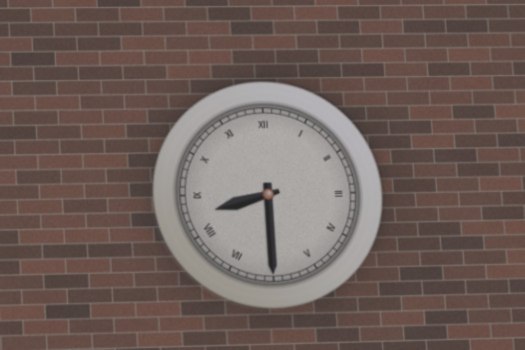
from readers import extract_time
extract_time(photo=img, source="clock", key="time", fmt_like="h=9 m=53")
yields h=8 m=30
